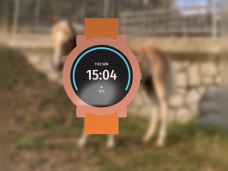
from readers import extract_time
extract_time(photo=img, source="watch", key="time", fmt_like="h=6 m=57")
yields h=15 m=4
